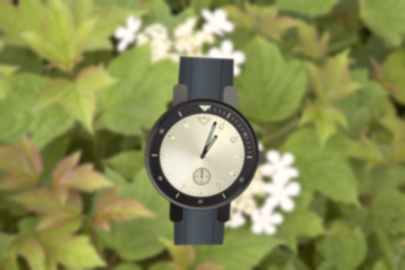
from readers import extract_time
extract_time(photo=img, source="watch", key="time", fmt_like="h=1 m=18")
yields h=1 m=3
